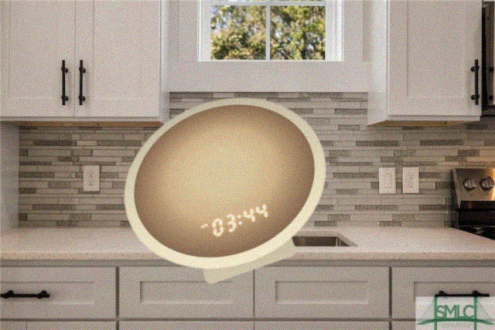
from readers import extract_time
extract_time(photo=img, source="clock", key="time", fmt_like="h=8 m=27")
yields h=3 m=44
